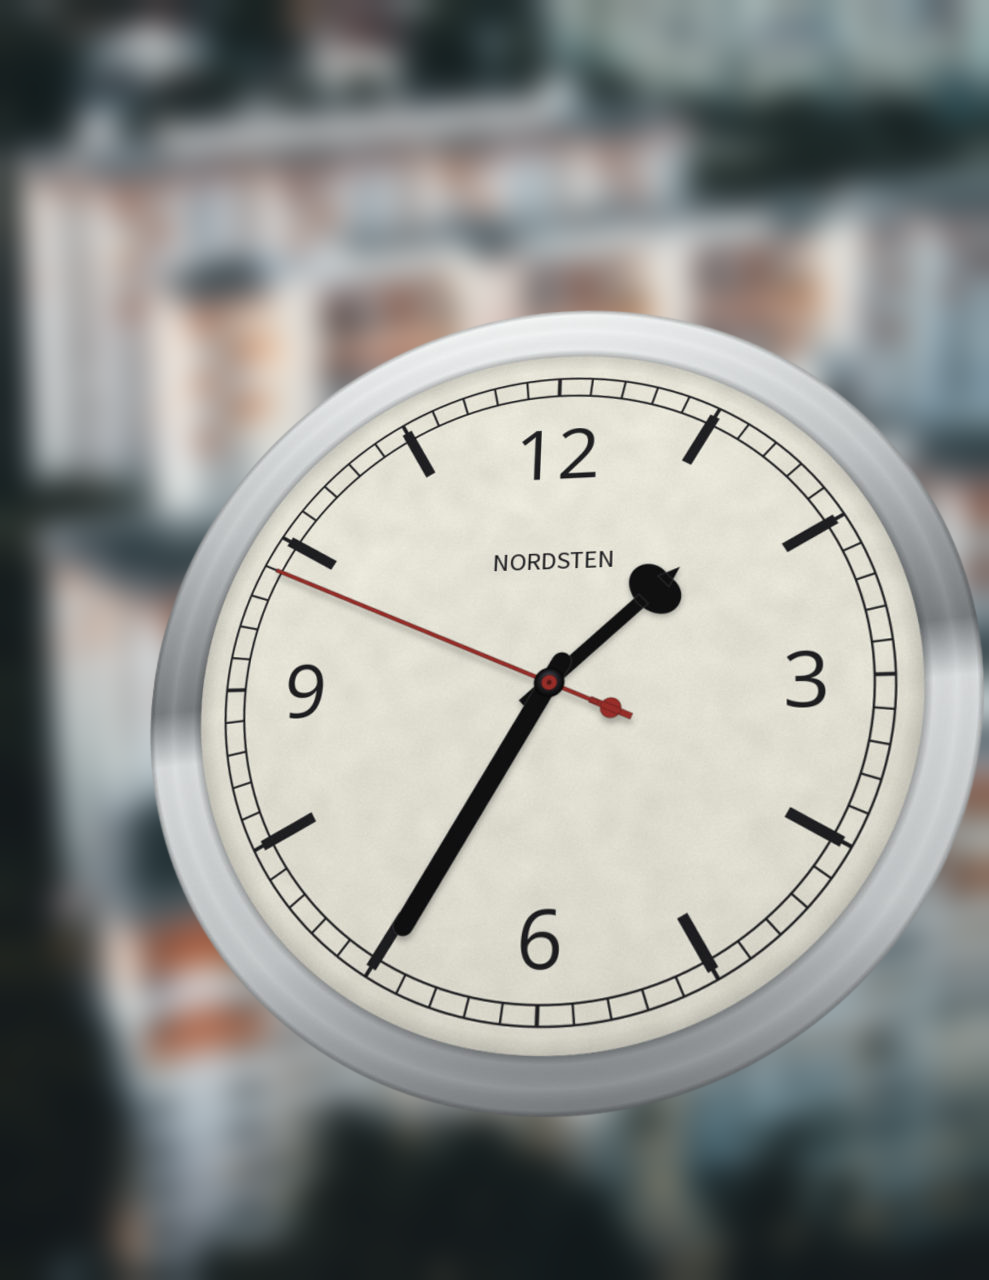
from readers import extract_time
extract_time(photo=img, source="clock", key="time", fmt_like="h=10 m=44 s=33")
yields h=1 m=34 s=49
